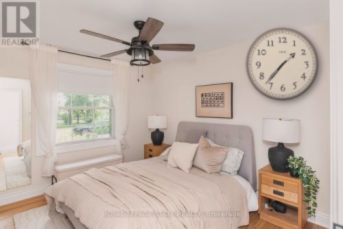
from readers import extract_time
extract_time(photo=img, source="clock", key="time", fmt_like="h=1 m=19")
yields h=1 m=37
